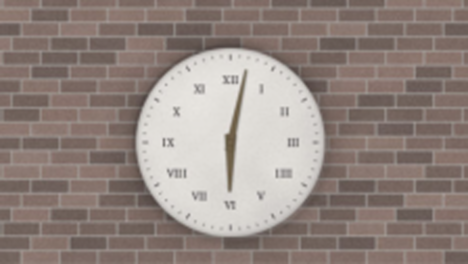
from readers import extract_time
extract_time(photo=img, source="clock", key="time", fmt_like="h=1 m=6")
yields h=6 m=2
